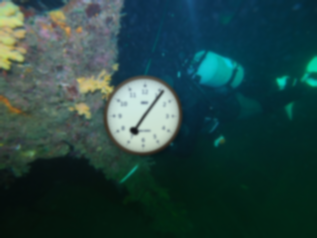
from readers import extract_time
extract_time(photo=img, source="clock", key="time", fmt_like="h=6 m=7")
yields h=7 m=6
